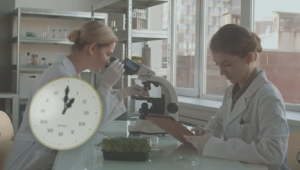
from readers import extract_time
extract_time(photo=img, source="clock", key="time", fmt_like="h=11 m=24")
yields h=1 m=0
